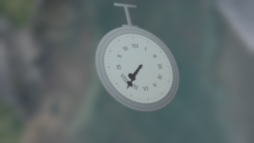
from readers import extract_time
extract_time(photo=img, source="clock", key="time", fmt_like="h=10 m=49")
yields h=7 m=37
